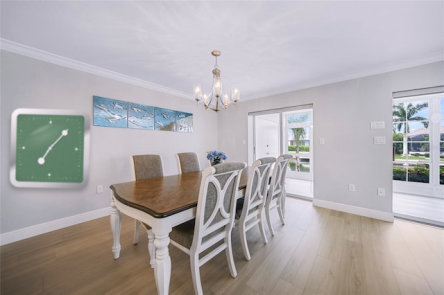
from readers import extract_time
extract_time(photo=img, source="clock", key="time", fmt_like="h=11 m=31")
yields h=7 m=7
